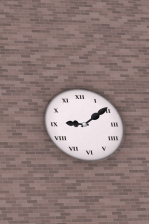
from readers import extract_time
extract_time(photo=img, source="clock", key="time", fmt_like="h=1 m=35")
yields h=9 m=9
